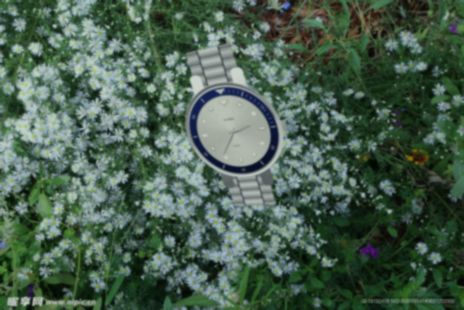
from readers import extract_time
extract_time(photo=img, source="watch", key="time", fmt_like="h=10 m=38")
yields h=2 m=36
